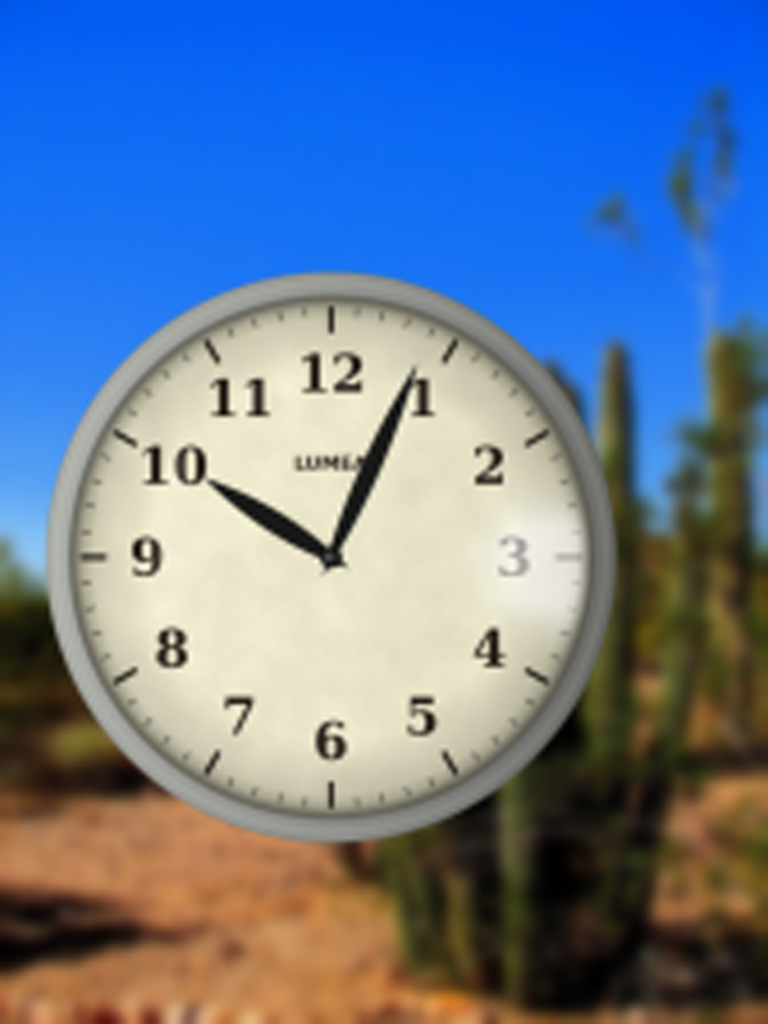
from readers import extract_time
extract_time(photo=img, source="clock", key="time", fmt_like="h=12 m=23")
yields h=10 m=4
